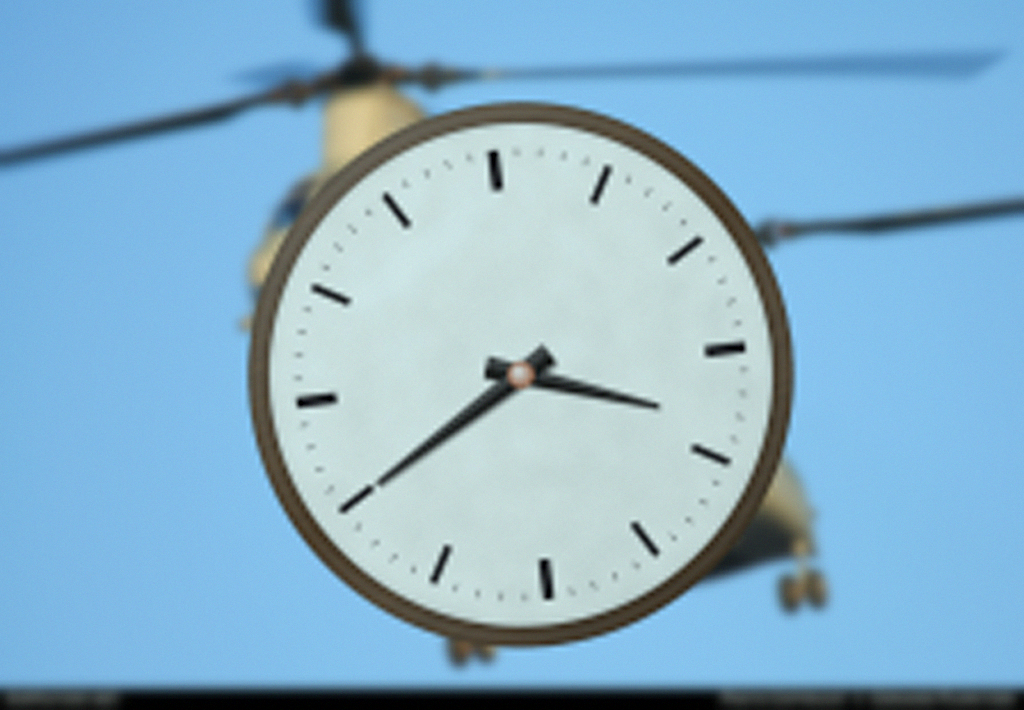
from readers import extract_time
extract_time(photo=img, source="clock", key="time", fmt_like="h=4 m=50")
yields h=3 m=40
